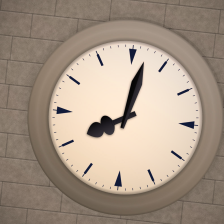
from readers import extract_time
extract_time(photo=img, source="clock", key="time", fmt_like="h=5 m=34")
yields h=8 m=2
